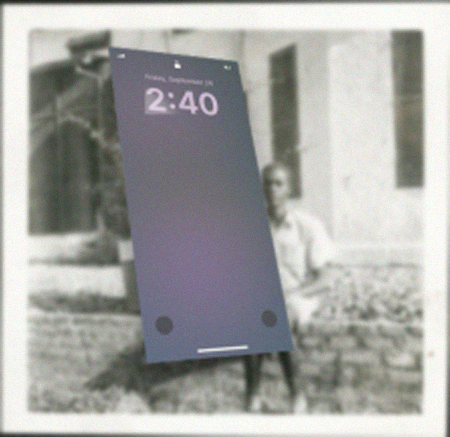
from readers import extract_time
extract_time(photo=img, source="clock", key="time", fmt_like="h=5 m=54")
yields h=2 m=40
